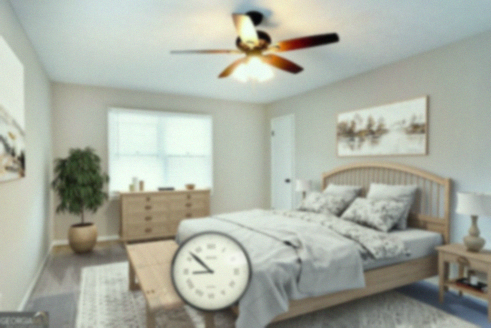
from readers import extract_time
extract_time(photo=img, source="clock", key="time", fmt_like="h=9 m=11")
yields h=8 m=52
